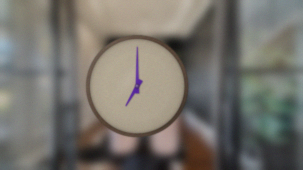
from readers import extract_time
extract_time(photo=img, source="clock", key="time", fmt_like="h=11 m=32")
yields h=7 m=0
